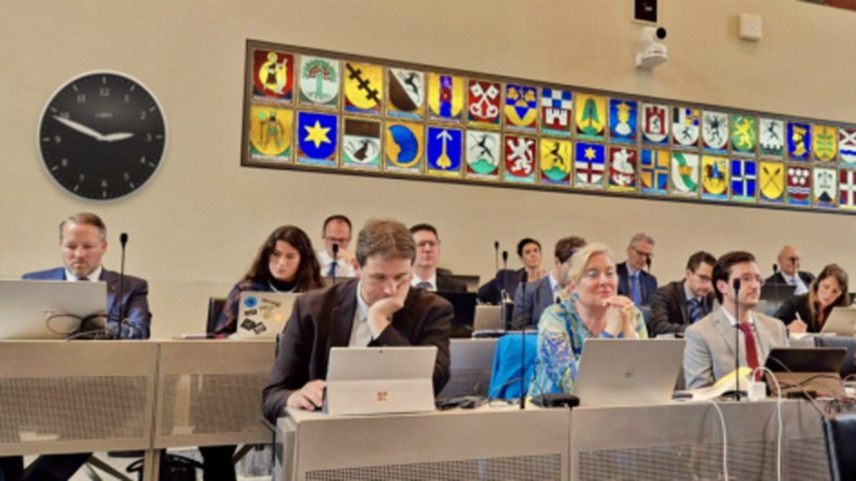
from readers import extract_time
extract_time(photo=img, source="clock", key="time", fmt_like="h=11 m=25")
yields h=2 m=49
